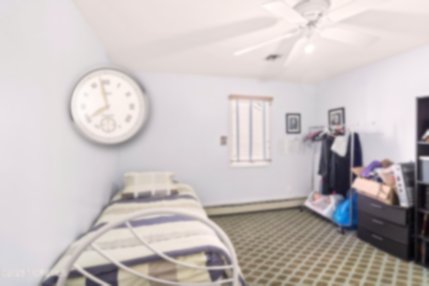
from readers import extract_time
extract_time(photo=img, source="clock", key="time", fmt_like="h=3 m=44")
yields h=7 m=58
